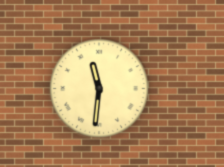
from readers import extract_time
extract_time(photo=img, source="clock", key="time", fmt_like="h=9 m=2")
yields h=11 m=31
